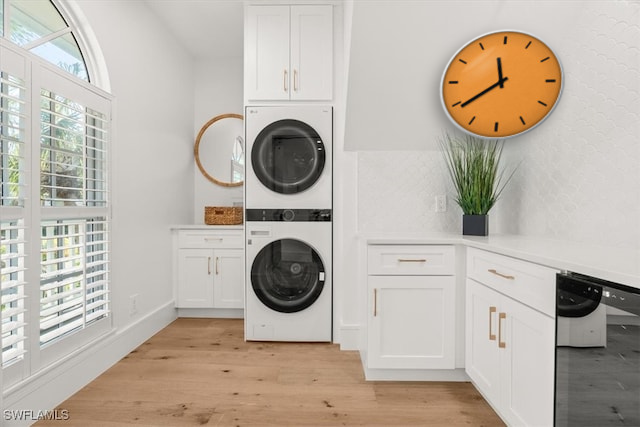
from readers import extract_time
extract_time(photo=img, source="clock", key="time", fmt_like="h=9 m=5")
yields h=11 m=39
